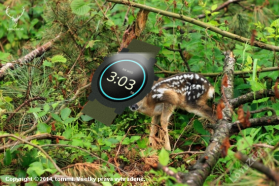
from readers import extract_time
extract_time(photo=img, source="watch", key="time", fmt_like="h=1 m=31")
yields h=3 m=3
